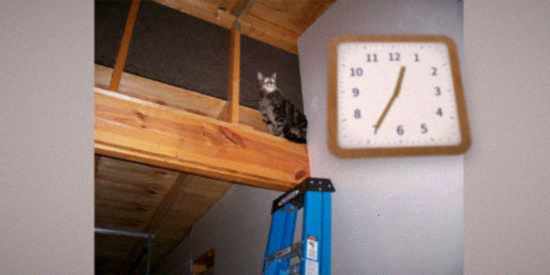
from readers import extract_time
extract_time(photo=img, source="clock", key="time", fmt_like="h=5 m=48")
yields h=12 m=35
